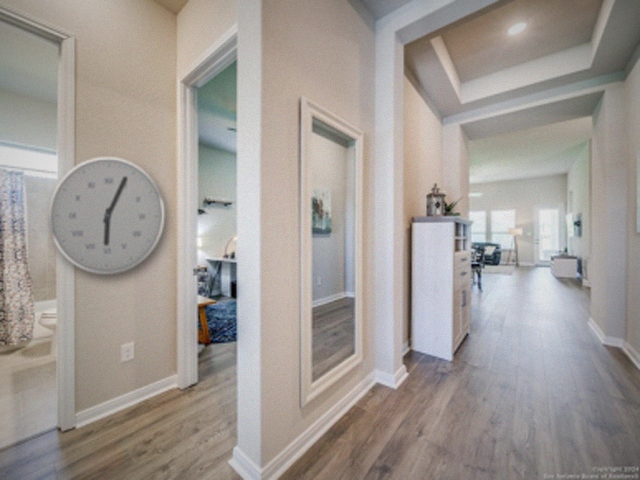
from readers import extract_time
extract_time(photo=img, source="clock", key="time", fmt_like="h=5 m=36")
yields h=6 m=4
